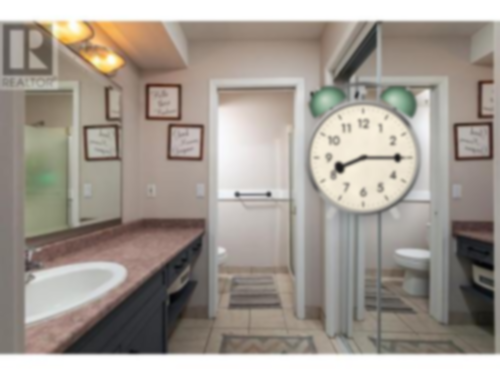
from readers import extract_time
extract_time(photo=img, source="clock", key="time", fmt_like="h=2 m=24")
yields h=8 m=15
